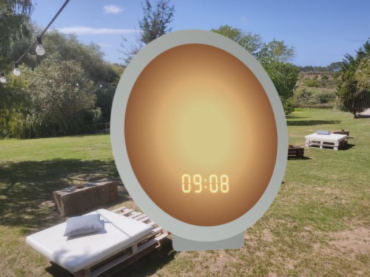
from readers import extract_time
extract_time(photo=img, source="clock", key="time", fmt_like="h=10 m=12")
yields h=9 m=8
